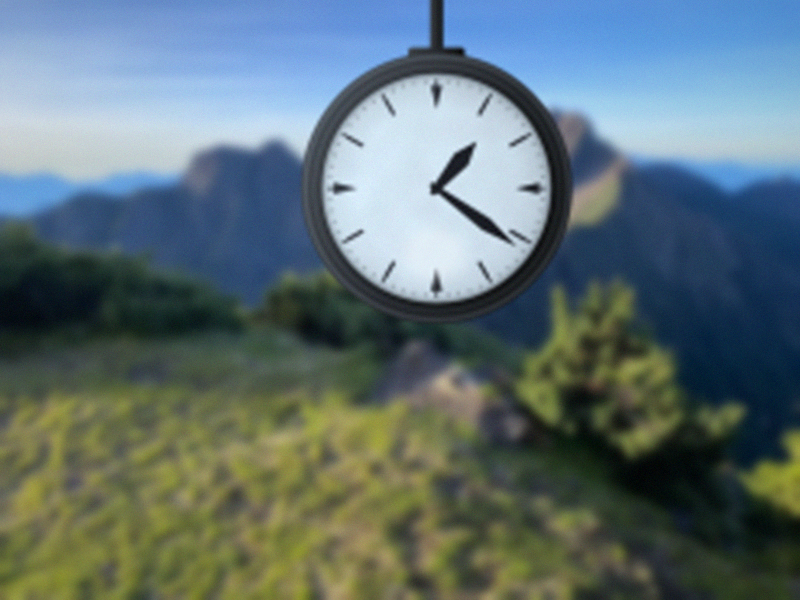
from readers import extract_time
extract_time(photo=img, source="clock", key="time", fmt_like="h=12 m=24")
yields h=1 m=21
